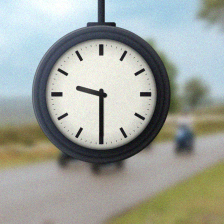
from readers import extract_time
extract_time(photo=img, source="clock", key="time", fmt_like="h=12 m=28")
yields h=9 m=30
